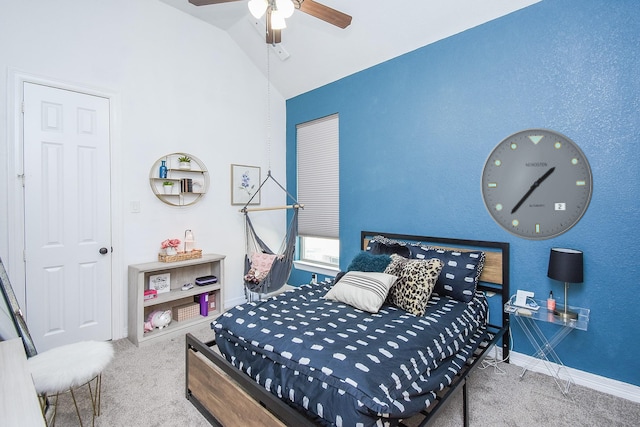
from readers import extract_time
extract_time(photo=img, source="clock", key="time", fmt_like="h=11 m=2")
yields h=1 m=37
